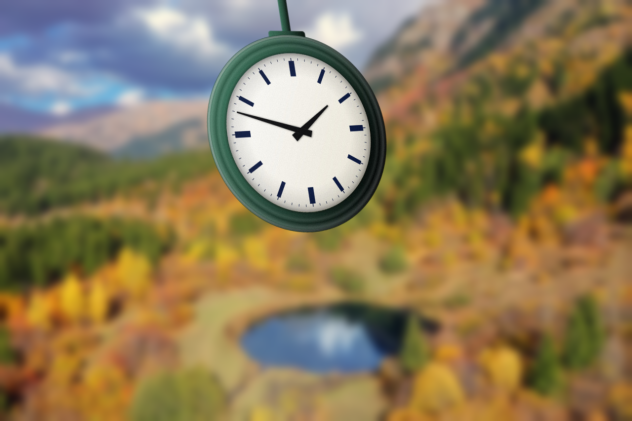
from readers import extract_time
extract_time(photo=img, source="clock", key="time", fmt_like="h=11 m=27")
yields h=1 m=48
